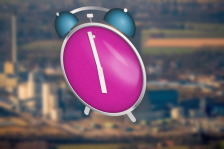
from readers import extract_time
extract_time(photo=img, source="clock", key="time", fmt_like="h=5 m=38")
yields h=5 m=59
